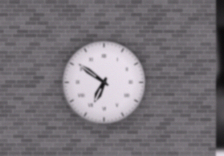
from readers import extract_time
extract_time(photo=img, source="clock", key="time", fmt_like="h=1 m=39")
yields h=6 m=51
